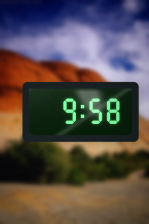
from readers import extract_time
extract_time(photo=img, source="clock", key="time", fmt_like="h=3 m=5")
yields h=9 m=58
